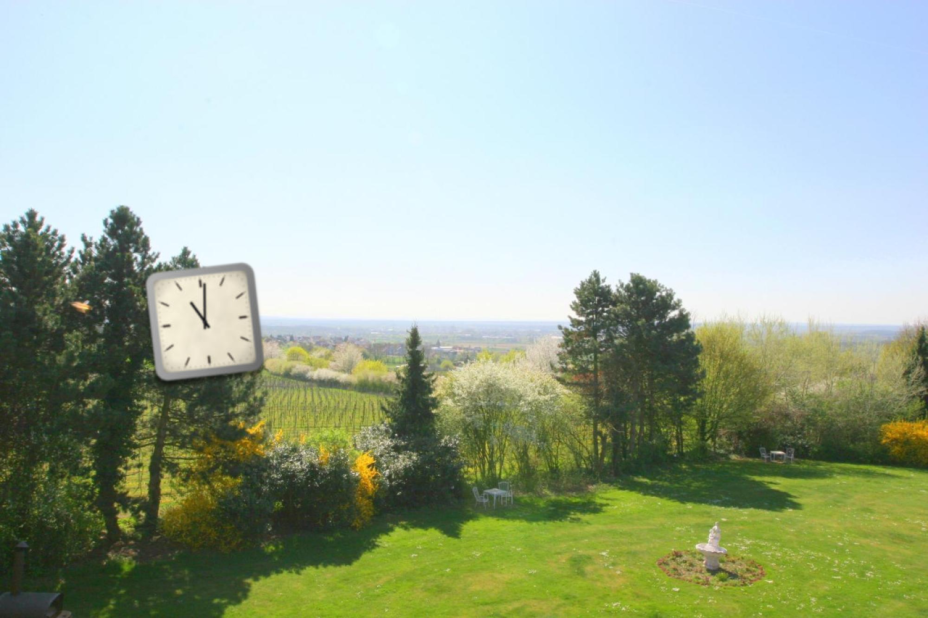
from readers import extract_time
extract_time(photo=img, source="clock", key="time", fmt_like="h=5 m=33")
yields h=11 m=1
